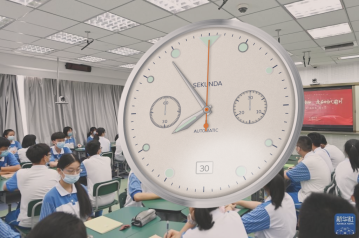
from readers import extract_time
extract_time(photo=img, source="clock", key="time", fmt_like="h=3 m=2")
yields h=7 m=54
